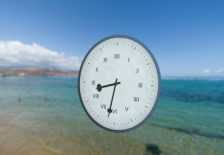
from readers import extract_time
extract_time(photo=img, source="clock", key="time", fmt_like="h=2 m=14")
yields h=8 m=32
